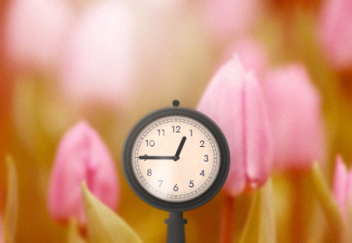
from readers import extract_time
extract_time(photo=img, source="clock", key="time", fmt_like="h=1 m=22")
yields h=12 m=45
